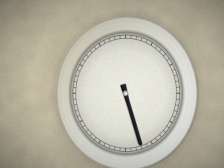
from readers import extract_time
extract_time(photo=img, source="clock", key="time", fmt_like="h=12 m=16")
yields h=5 m=27
